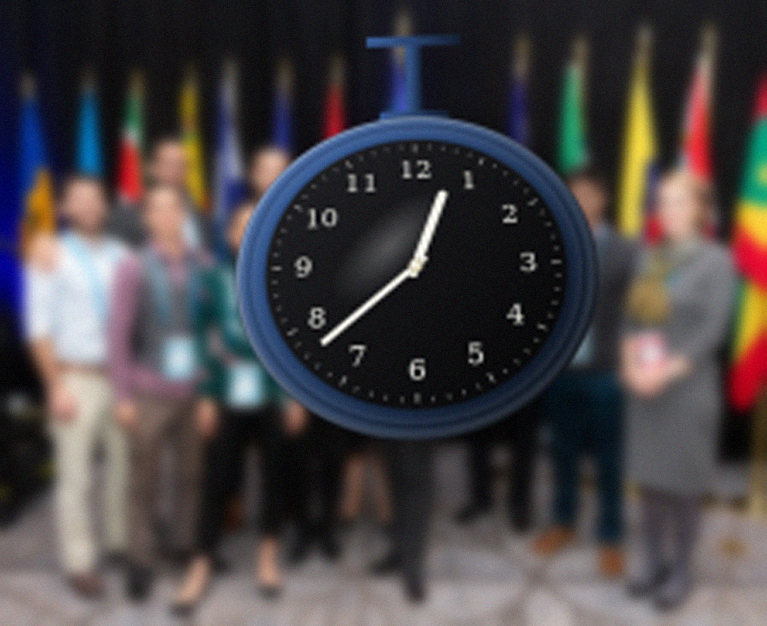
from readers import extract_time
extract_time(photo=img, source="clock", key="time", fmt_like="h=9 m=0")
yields h=12 m=38
